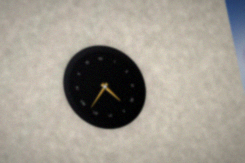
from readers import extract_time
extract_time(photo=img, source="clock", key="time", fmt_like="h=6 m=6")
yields h=4 m=37
